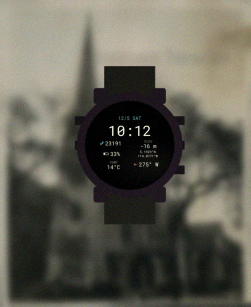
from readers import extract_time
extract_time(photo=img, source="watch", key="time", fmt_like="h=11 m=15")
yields h=10 m=12
